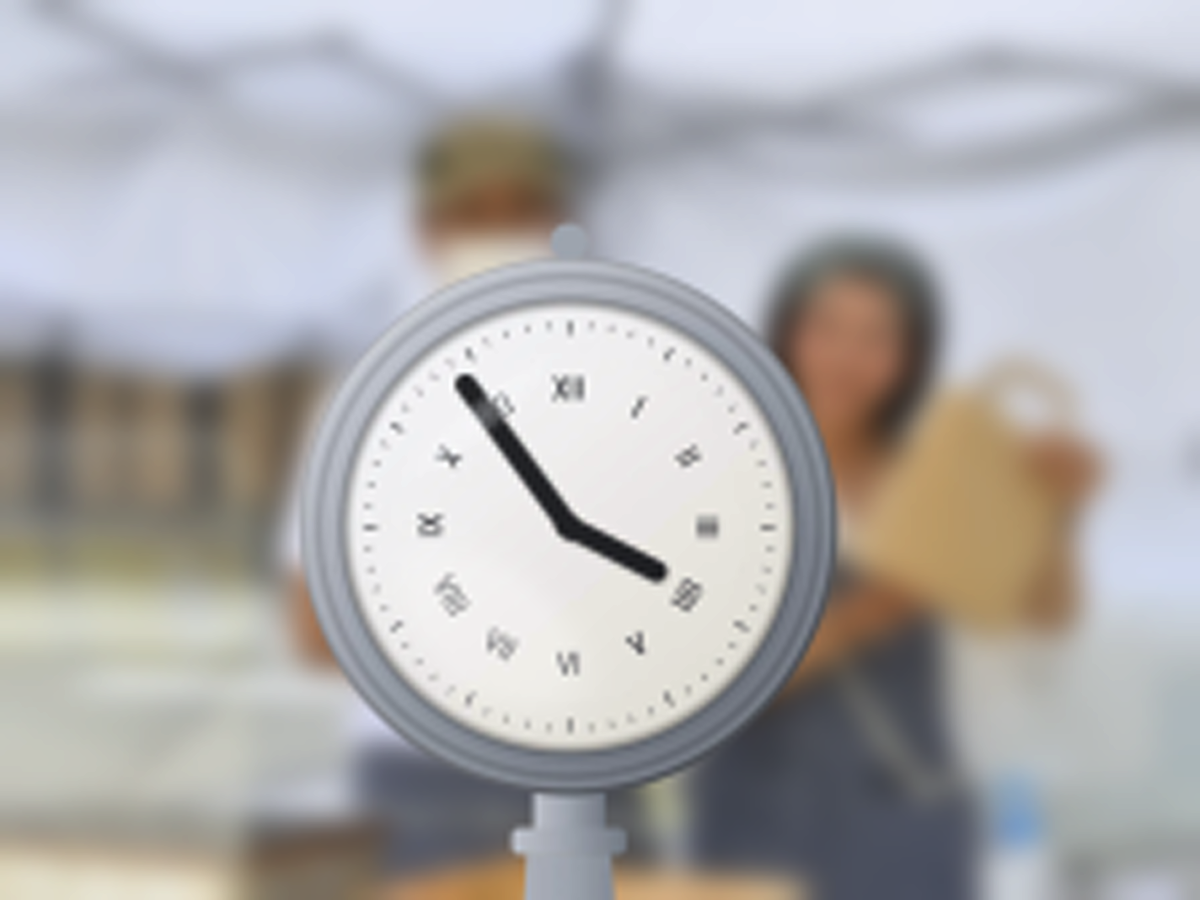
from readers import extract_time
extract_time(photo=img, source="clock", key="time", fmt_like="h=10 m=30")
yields h=3 m=54
